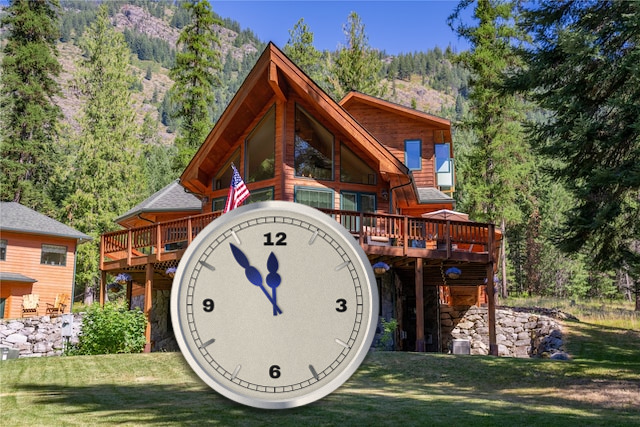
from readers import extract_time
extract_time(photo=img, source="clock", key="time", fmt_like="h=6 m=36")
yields h=11 m=54
